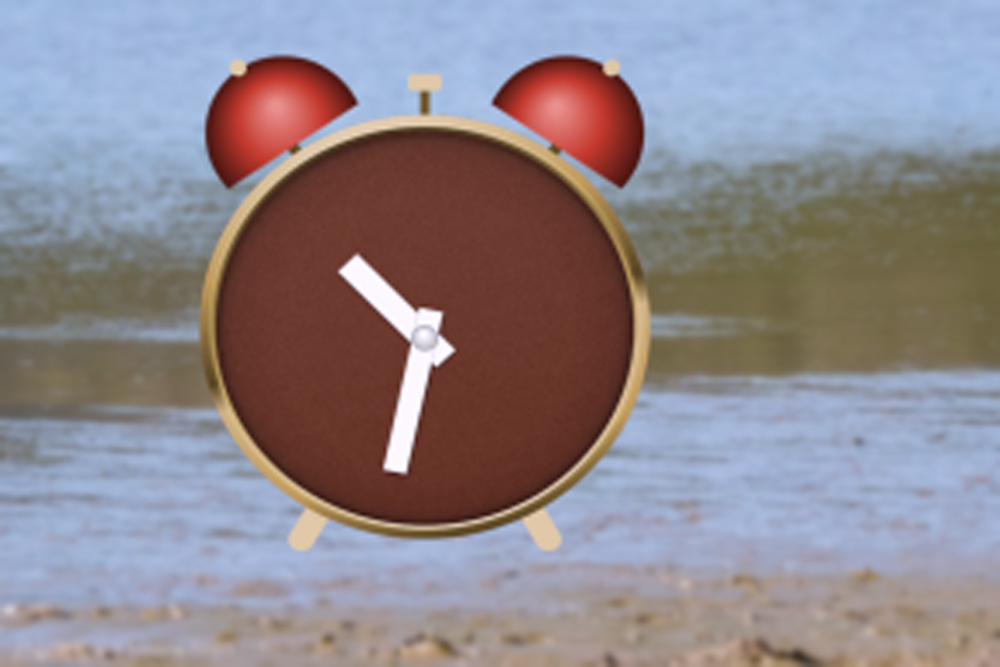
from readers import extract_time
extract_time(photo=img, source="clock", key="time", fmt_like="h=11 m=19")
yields h=10 m=32
